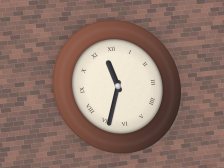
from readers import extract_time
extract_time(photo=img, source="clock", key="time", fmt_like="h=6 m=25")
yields h=11 m=34
